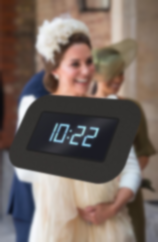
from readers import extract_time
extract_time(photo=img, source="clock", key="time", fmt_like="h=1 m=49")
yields h=10 m=22
